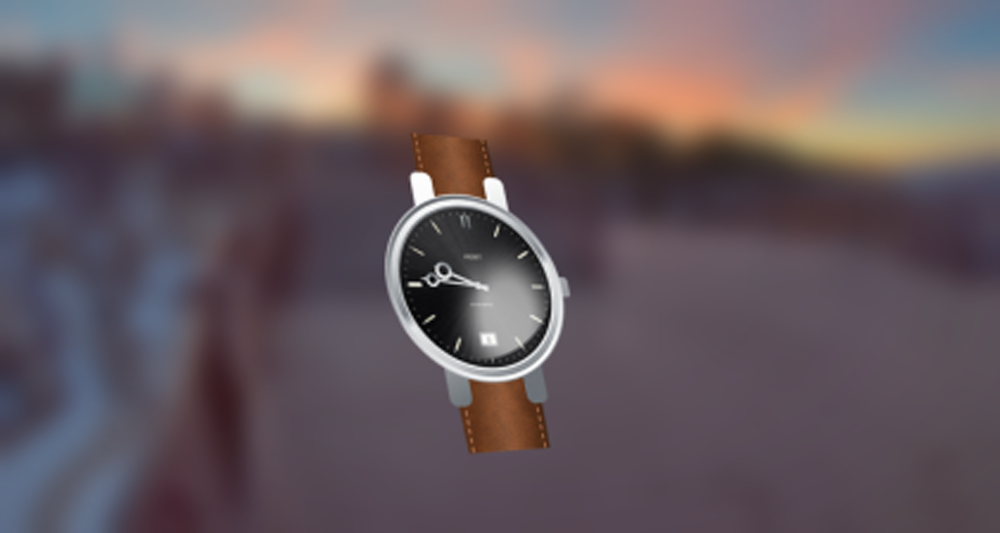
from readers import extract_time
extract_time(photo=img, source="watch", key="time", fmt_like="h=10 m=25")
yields h=9 m=46
